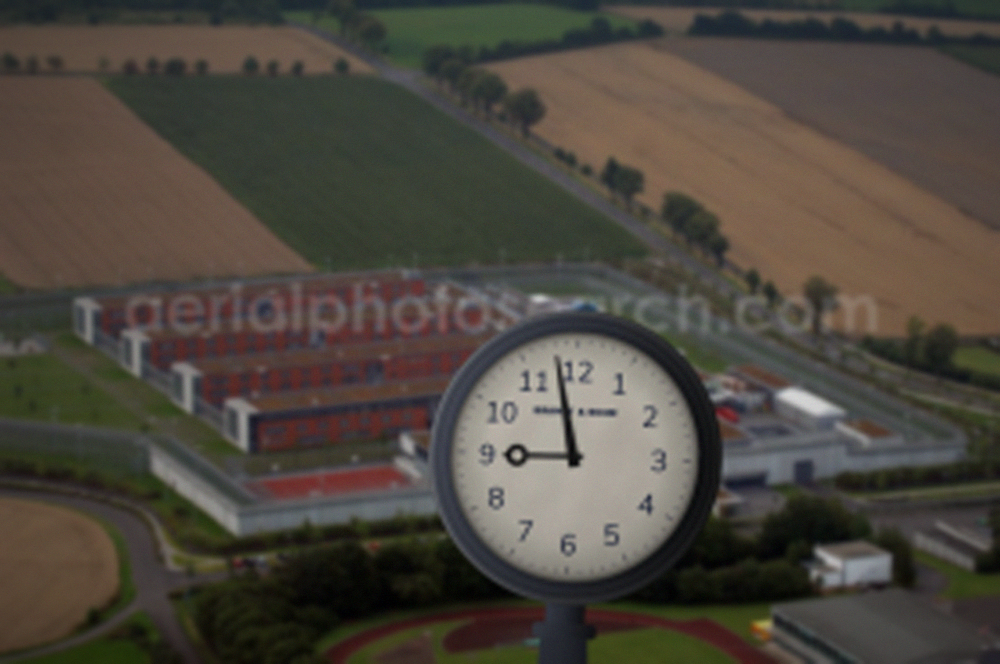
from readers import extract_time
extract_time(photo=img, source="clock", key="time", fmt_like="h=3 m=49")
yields h=8 m=58
